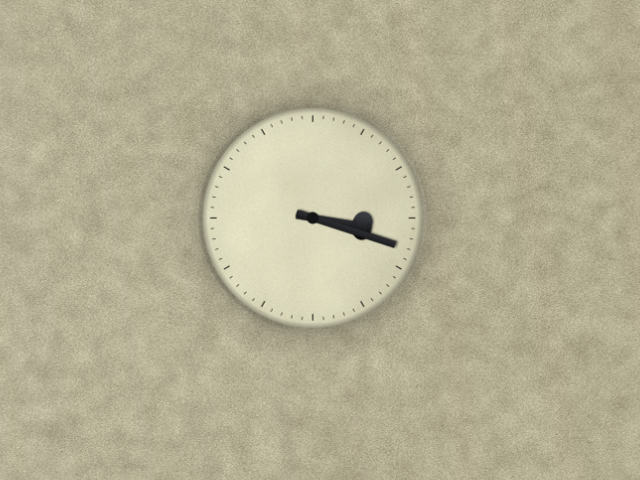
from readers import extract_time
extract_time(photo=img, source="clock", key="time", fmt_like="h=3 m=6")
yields h=3 m=18
